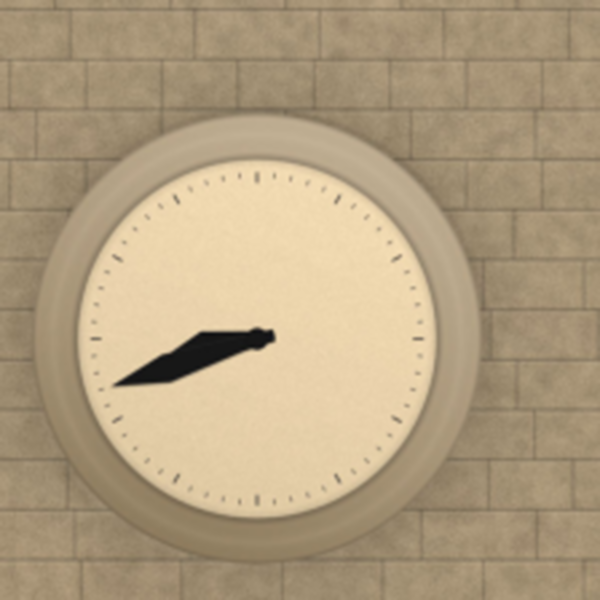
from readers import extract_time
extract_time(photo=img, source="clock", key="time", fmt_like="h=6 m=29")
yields h=8 m=42
